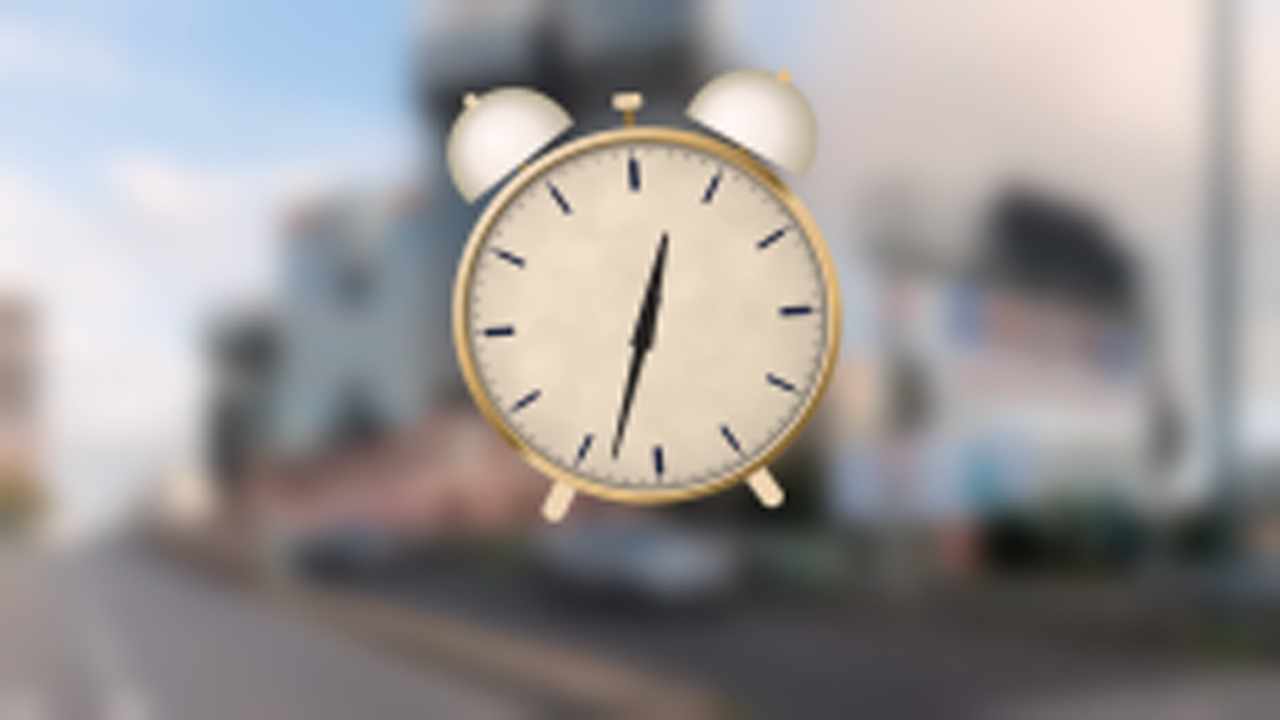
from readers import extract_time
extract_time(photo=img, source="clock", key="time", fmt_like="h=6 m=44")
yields h=12 m=33
